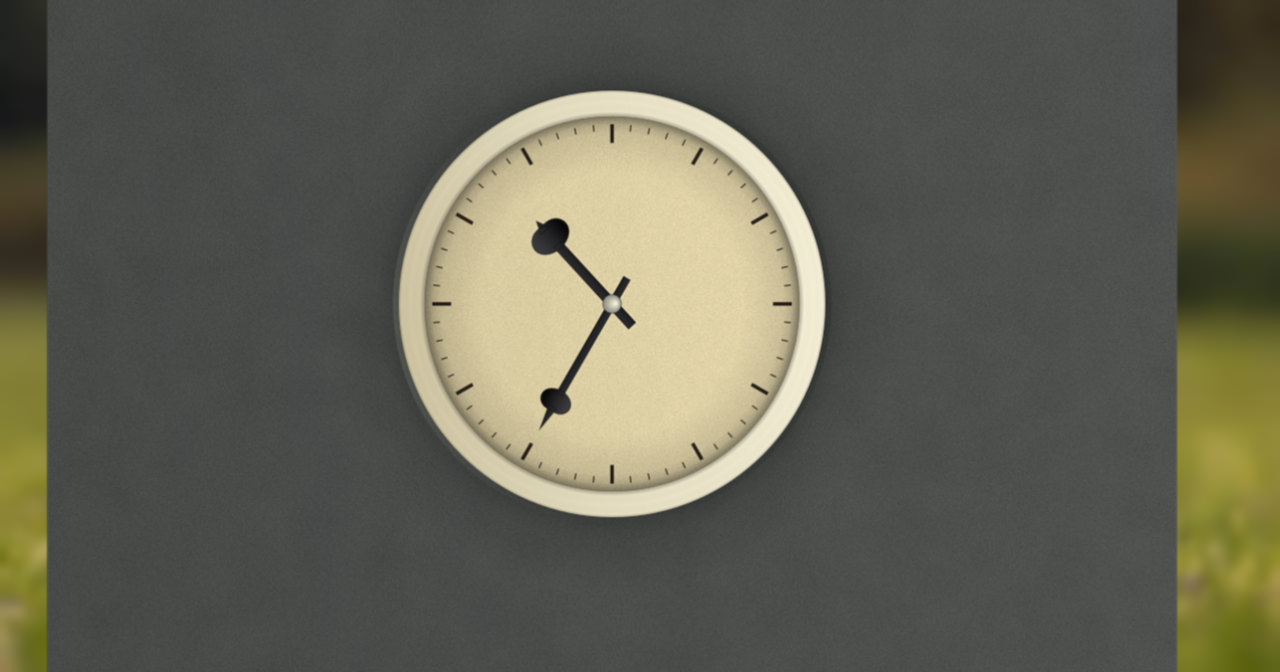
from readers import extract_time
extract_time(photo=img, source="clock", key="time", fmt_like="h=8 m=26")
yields h=10 m=35
